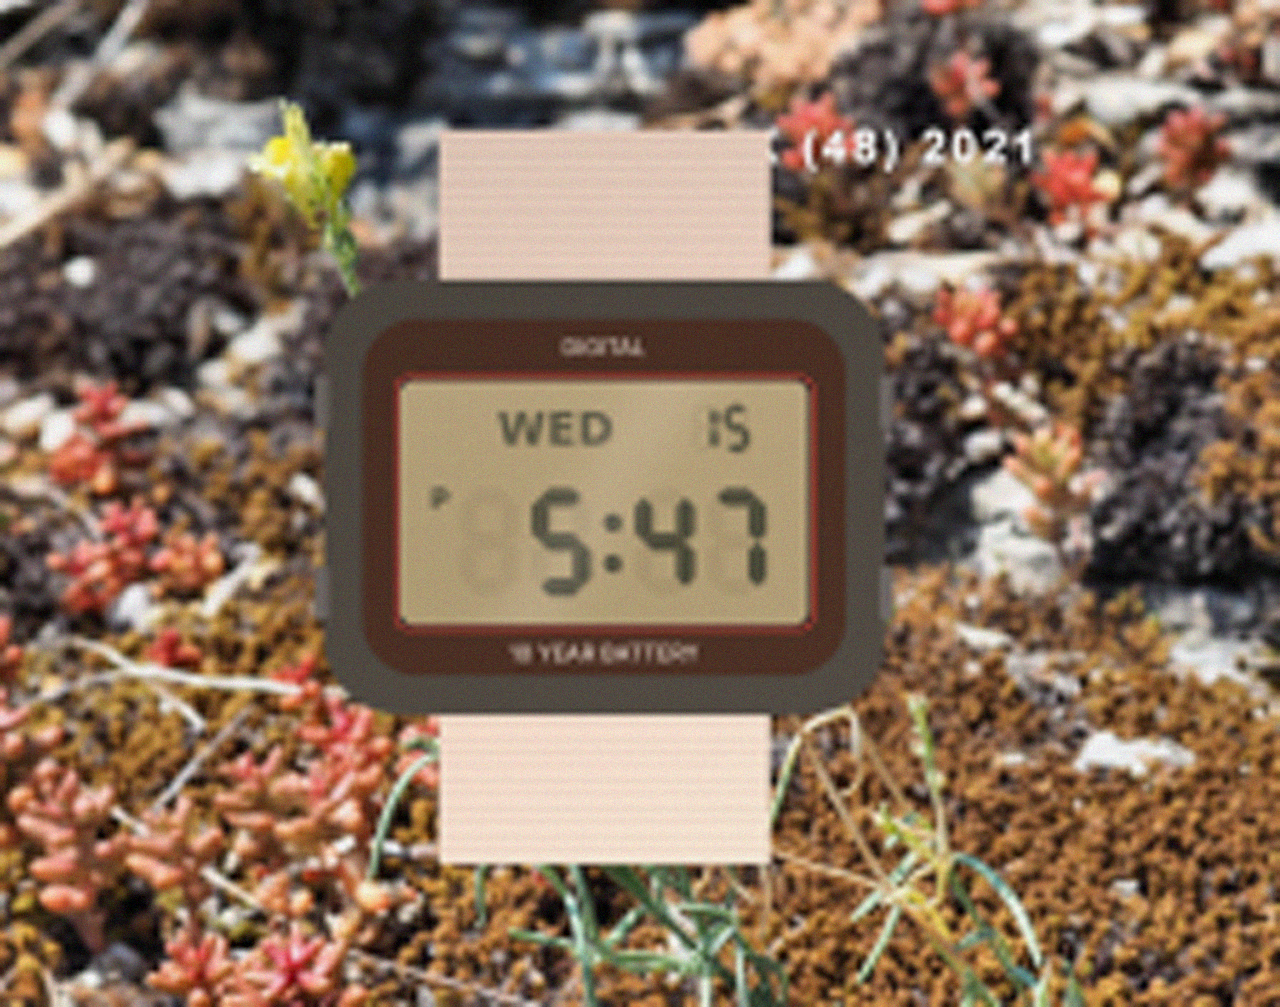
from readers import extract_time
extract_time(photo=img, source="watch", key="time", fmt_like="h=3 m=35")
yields h=5 m=47
